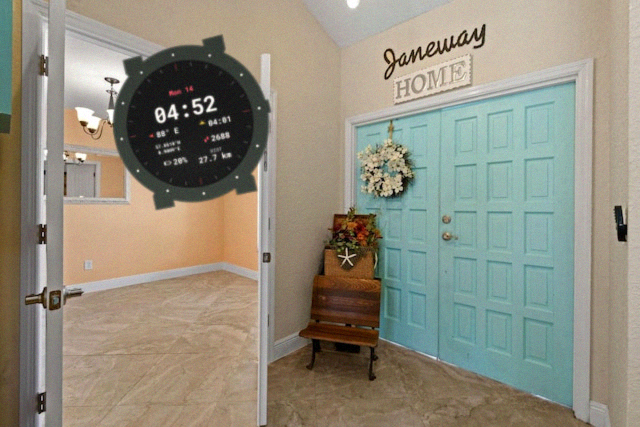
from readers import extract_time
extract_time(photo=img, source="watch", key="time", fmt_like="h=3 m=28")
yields h=4 m=52
